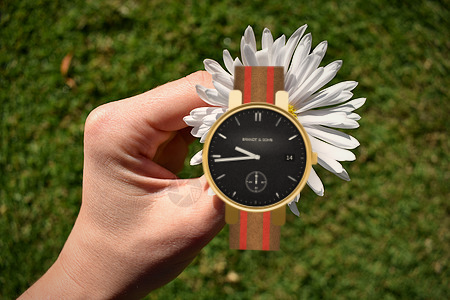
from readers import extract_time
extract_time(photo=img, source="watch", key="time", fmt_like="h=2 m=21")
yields h=9 m=44
